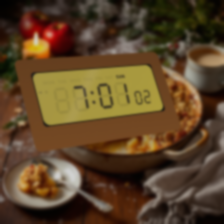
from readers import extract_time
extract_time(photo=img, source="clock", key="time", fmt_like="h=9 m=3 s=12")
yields h=7 m=1 s=2
